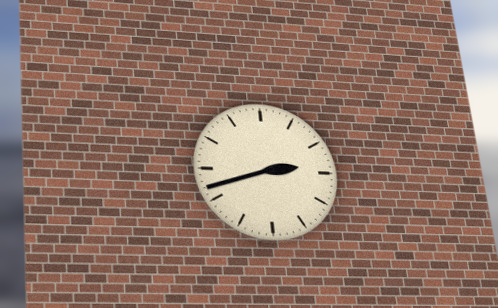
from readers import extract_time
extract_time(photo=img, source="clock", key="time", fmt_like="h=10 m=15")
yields h=2 m=42
